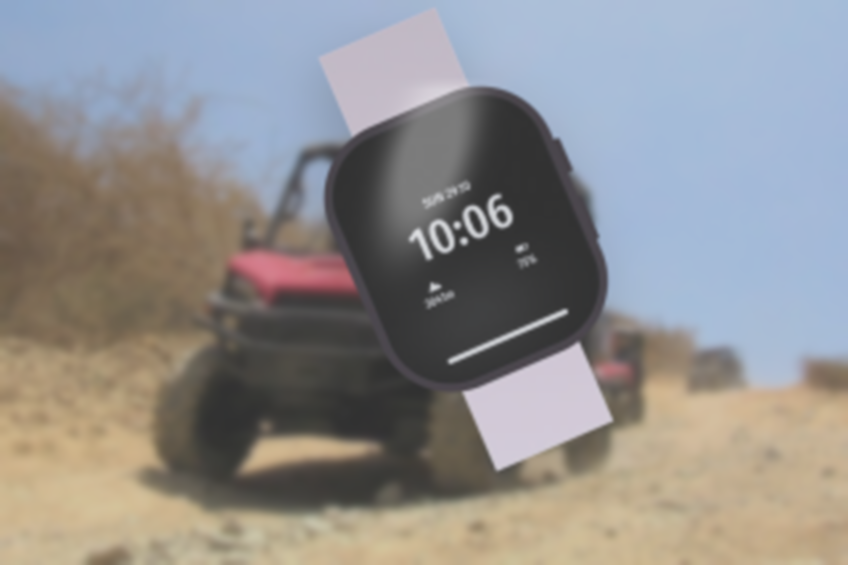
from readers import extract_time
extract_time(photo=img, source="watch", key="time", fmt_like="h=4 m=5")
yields h=10 m=6
